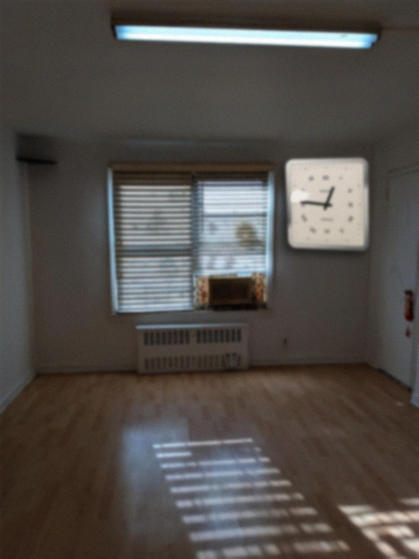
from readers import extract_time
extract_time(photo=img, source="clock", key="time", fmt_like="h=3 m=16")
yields h=12 m=46
